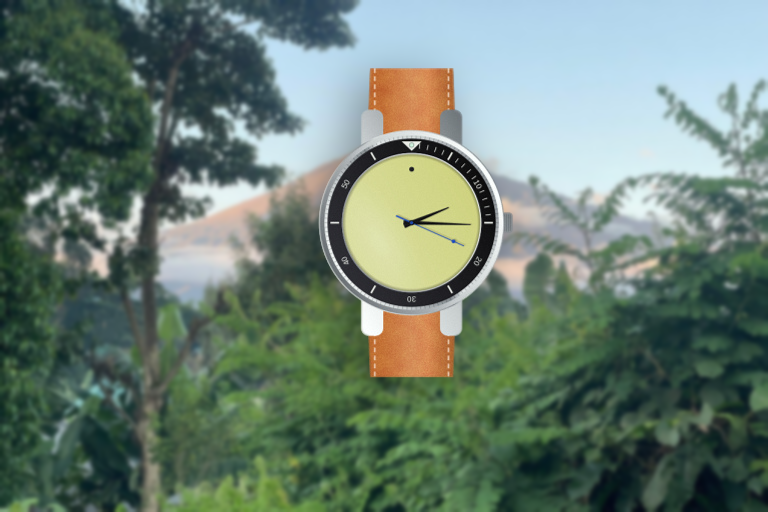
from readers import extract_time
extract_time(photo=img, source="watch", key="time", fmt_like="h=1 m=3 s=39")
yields h=2 m=15 s=19
